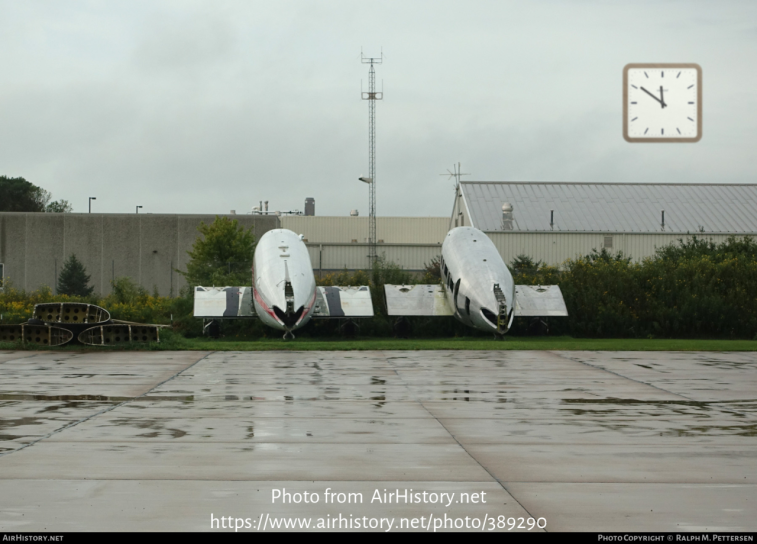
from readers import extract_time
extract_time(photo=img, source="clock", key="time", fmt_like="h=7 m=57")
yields h=11 m=51
